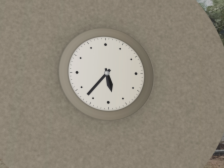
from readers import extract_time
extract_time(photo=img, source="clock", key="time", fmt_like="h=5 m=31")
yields h=5 m=37
